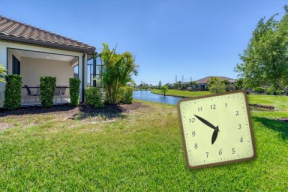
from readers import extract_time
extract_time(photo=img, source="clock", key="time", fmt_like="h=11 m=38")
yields h=6 m=52
